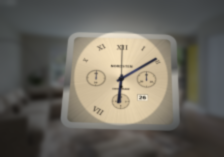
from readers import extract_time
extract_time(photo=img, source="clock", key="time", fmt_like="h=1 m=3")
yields h=6 m=9
